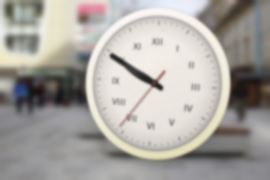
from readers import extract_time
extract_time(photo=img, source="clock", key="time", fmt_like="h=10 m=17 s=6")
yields h=9 m=49 s=36
